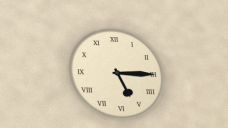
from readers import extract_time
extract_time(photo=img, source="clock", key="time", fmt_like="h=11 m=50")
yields h=5 m=15
